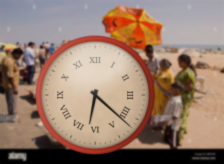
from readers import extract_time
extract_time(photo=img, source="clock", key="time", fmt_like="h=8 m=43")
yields h=6 m=22
